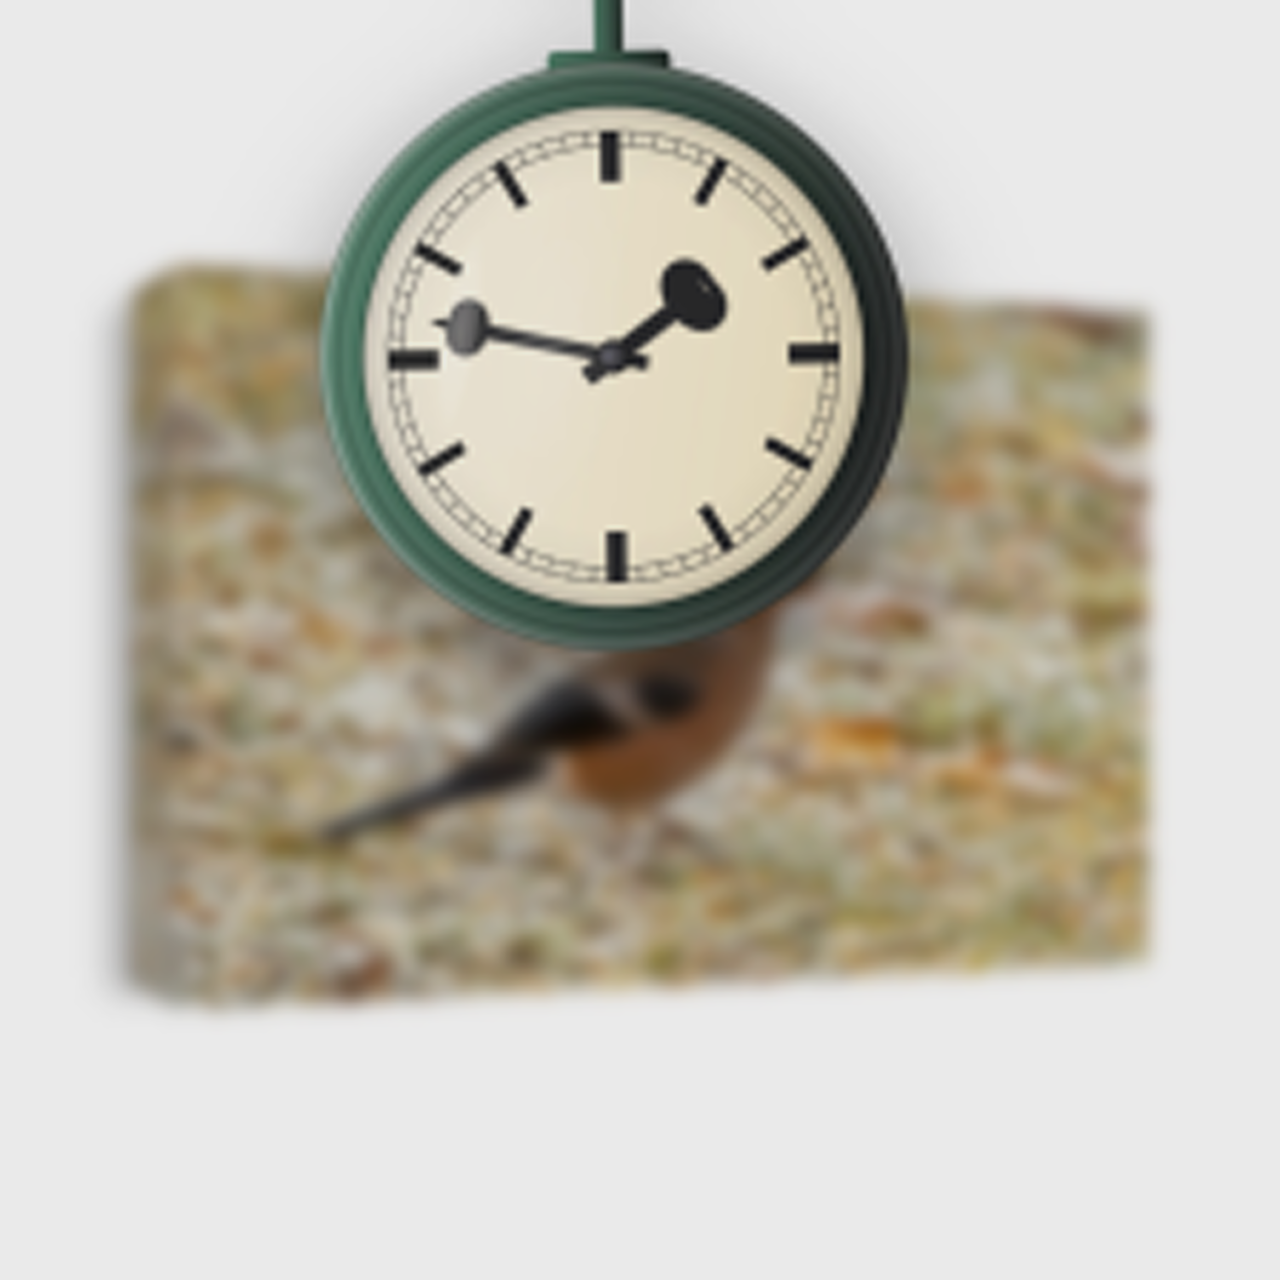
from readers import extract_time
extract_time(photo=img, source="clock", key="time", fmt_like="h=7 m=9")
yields h=1 m=47
